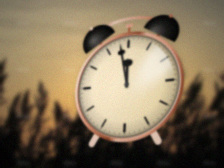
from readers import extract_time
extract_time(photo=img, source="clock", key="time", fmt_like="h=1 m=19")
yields h=11 m=58
